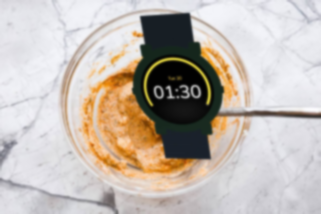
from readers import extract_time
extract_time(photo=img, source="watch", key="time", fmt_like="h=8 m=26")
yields h=1 m=30
